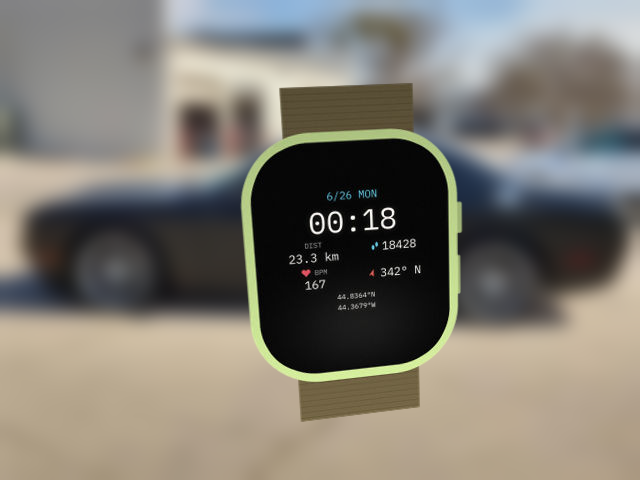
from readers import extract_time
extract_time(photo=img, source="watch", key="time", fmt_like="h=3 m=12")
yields h=0 m=18
